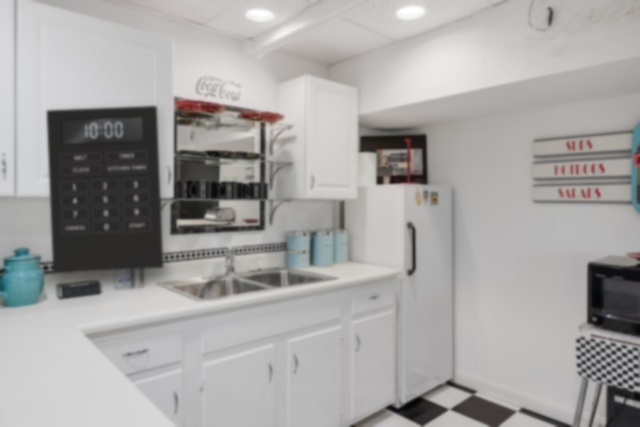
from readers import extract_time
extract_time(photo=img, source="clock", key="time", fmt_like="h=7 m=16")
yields h=10 m=0
